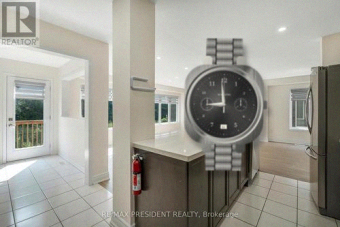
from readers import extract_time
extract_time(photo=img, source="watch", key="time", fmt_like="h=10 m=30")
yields h=8 m=59
